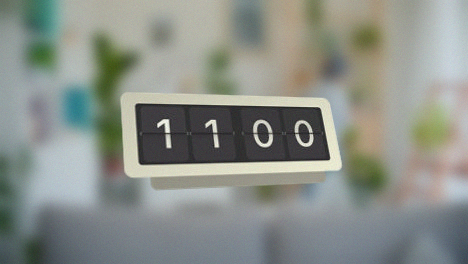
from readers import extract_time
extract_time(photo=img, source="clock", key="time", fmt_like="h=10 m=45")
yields h=11 m=0
